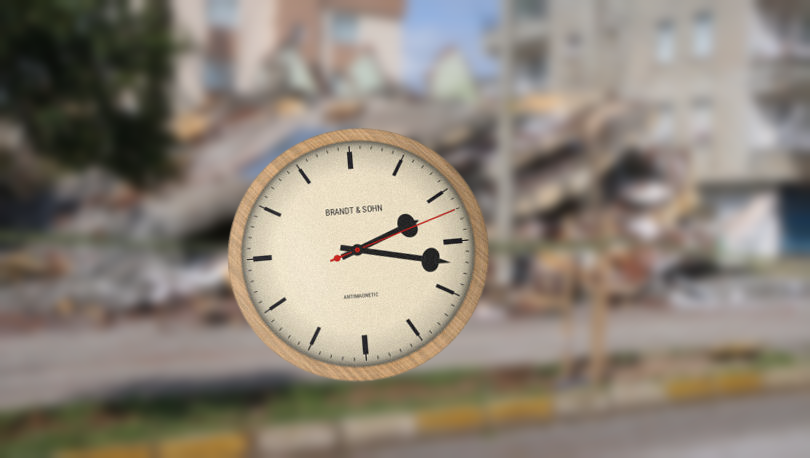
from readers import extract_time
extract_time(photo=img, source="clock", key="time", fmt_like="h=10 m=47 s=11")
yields h=2 m=17 s=12
